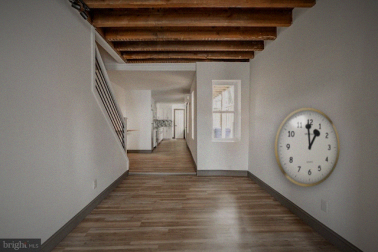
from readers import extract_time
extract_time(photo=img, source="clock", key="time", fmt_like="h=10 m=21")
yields h=12 m=59
